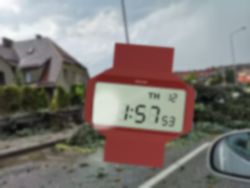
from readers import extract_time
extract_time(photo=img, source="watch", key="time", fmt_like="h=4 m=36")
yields h=1 m=57
